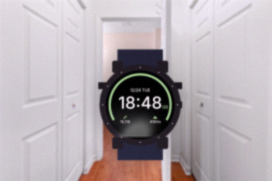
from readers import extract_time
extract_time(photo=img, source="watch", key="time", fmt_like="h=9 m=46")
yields h=18 m=48
